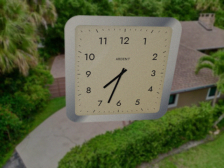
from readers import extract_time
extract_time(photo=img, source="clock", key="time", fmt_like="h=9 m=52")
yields h=7 m=33
